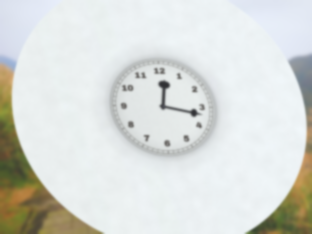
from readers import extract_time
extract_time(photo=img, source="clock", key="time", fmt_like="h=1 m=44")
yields h=12 m=17
